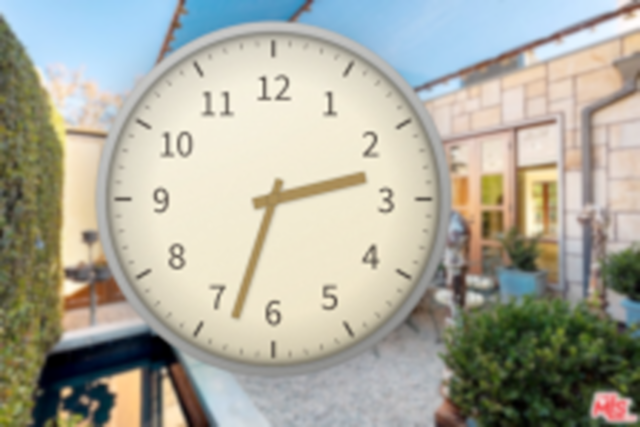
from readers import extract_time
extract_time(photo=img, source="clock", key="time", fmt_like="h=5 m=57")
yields h=2 m=33
